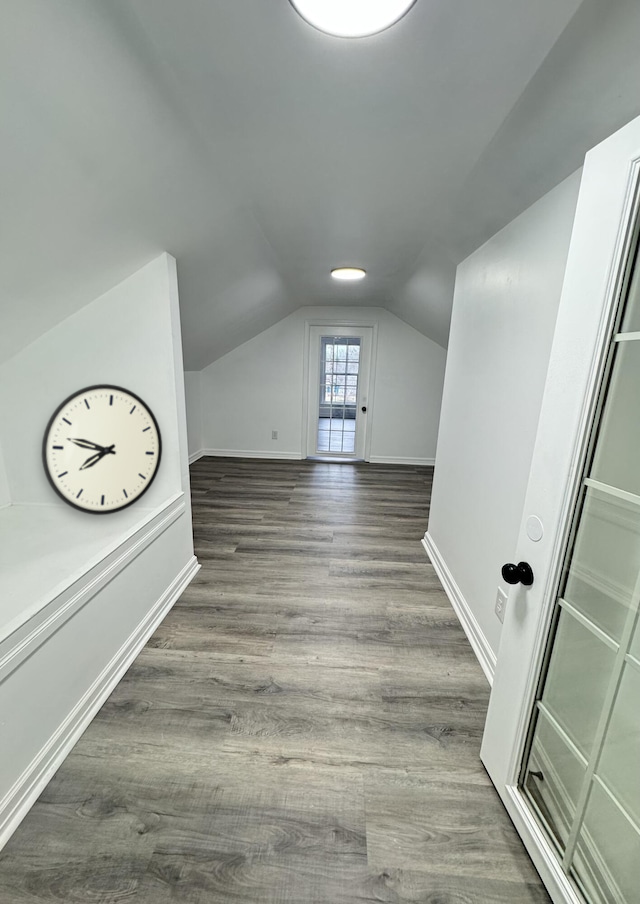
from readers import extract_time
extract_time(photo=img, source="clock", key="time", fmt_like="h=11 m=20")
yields h=7 m=47
